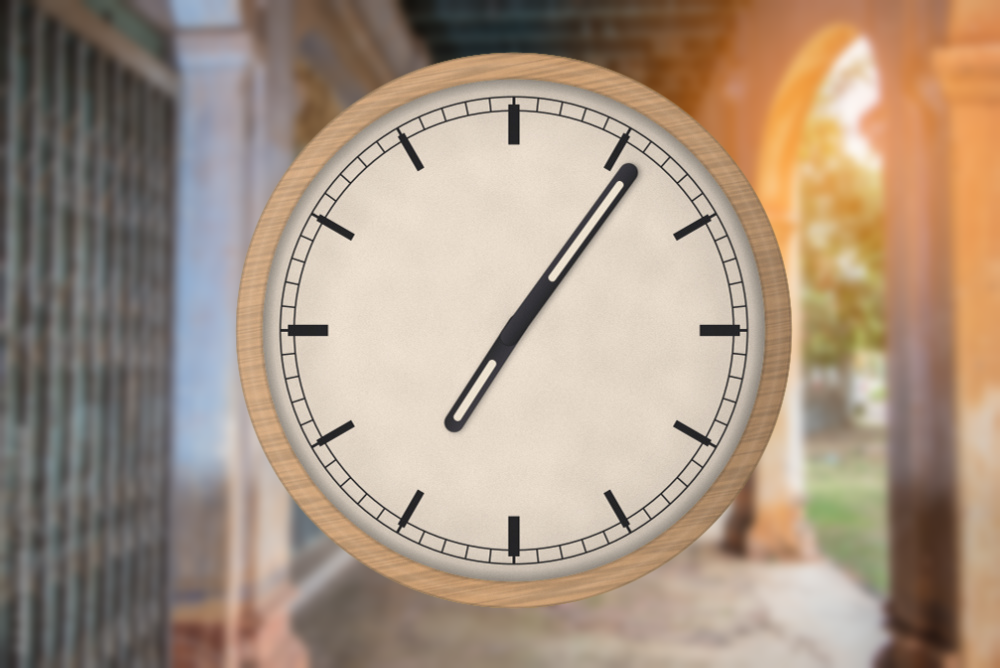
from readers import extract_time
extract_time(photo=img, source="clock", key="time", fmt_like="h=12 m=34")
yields h=7 m=6
